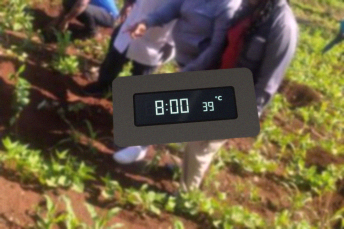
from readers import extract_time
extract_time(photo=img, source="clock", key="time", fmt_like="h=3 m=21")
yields h=8 m=0
